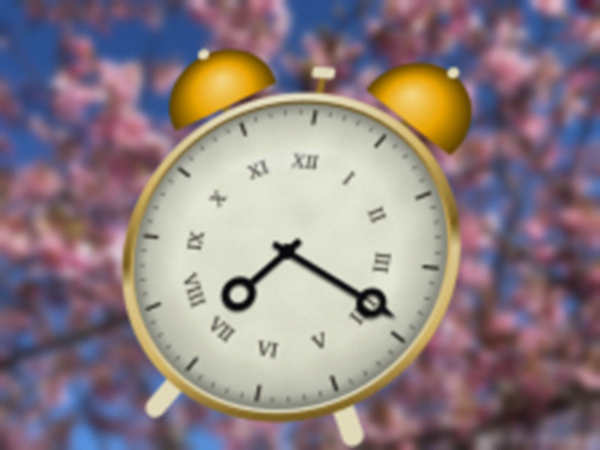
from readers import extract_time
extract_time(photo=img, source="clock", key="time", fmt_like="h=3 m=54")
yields h=7 m=19
